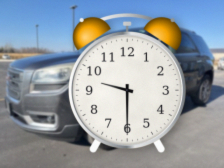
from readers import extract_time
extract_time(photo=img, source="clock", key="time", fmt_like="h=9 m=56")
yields h=9 m=30
